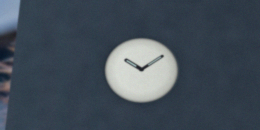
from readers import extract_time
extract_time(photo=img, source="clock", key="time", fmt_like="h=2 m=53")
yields h=10 m=9
